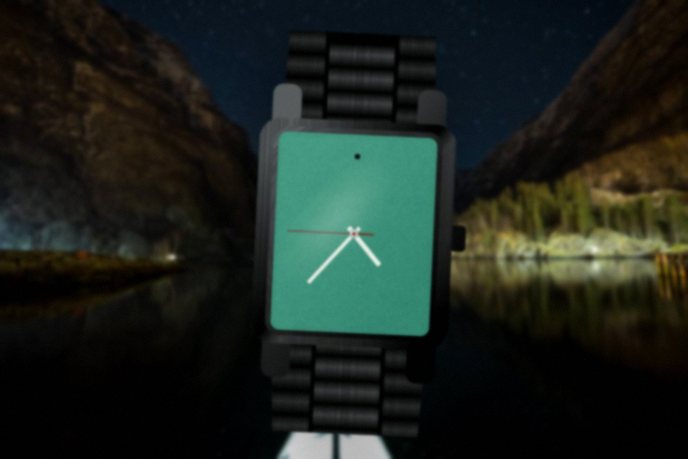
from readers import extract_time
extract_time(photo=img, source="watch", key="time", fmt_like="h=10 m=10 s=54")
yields h=4 m=36 s=45
